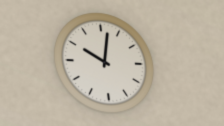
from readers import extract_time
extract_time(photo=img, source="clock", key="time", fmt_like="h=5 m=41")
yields h=10 m=2
